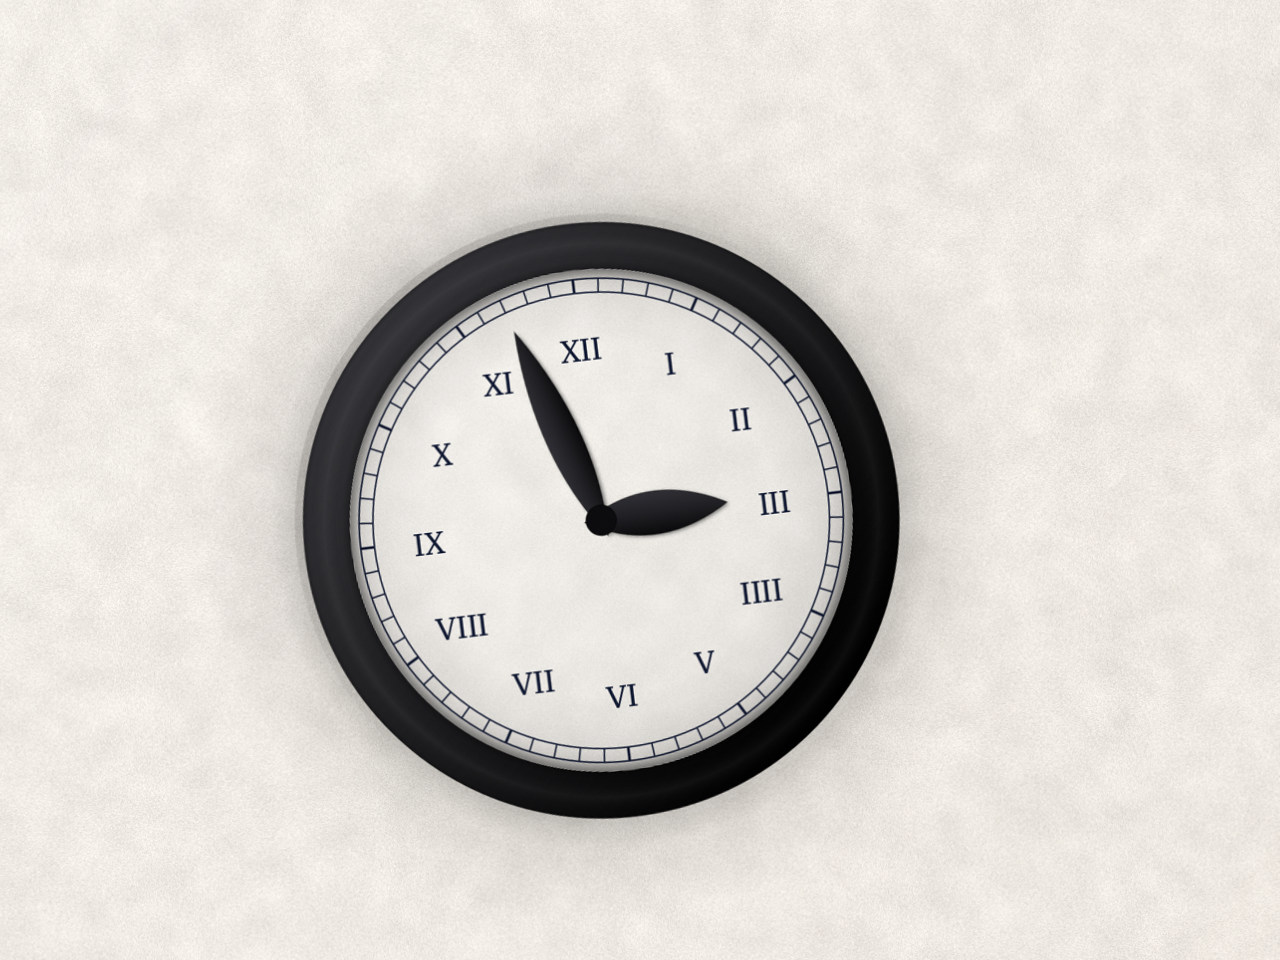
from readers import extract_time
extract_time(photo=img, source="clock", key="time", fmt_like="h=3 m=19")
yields h=2 m=57
